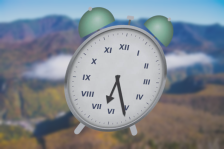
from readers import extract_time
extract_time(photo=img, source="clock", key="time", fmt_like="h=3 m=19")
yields h=6 m=26
